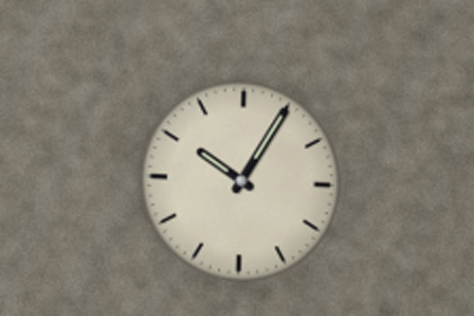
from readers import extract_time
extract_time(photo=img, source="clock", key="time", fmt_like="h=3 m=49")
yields h=10 m=5
